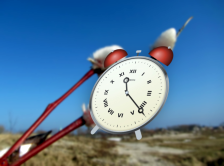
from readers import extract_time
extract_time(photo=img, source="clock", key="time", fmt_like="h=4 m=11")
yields h=11 m=22
